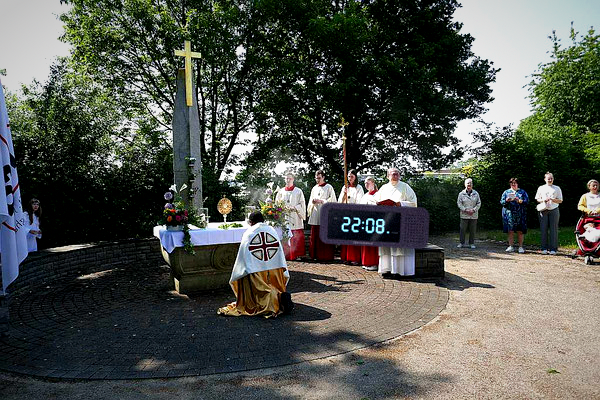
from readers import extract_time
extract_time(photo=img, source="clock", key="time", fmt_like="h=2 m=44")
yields h=22 m=8
